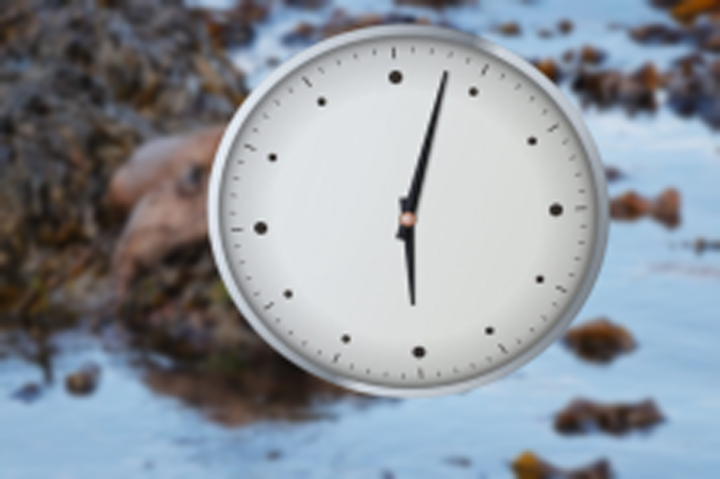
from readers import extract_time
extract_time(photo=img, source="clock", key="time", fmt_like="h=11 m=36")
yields h=6 m=3
